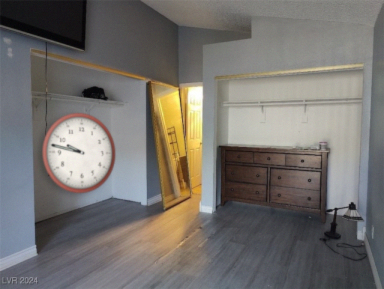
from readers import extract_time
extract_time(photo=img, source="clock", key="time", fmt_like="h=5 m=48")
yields h=9 m=47
